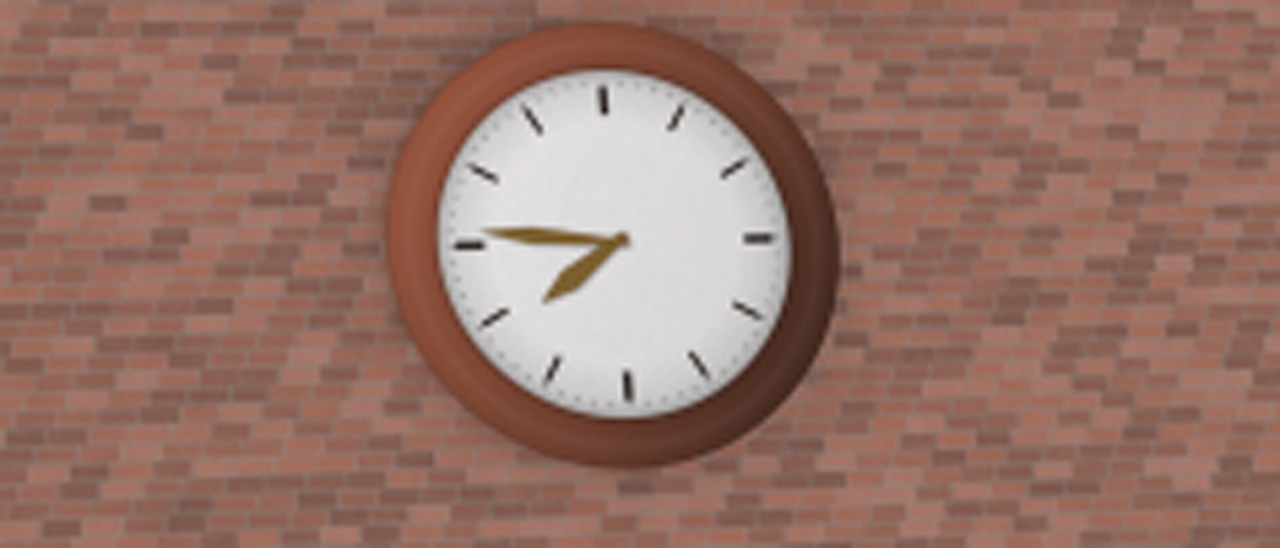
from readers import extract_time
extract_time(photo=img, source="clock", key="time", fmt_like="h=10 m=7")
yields h=7 m=46
